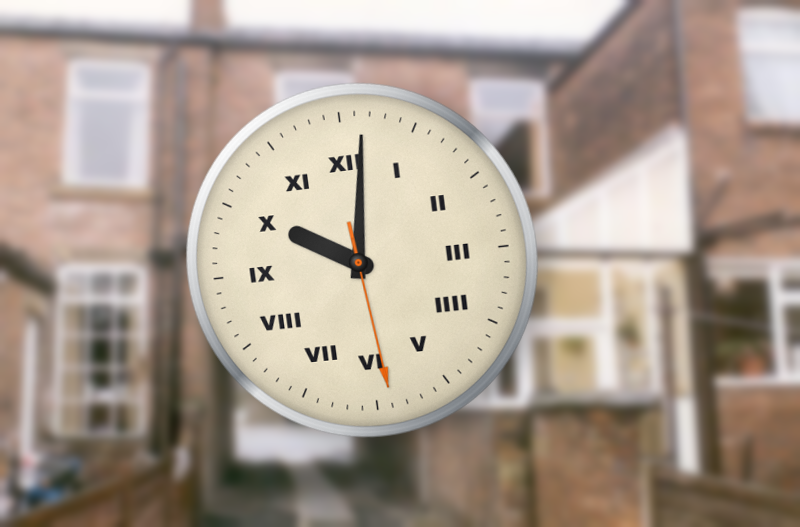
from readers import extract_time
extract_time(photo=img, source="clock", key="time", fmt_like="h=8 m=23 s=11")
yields h=10 m=1 s=29
